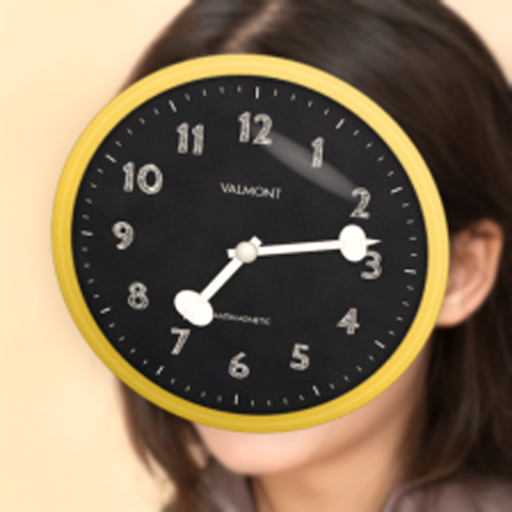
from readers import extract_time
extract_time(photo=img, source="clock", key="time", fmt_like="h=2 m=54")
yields h=7 m=13
